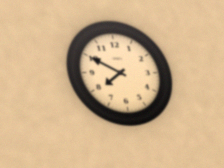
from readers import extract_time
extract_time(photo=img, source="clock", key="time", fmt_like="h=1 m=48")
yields h=7 m=50
